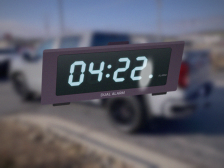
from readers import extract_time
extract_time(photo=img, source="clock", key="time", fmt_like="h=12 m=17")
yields h=4 m=22
